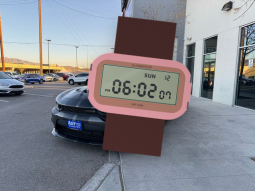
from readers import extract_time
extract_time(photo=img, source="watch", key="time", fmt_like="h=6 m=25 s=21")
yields h=6 m=2 s=7
